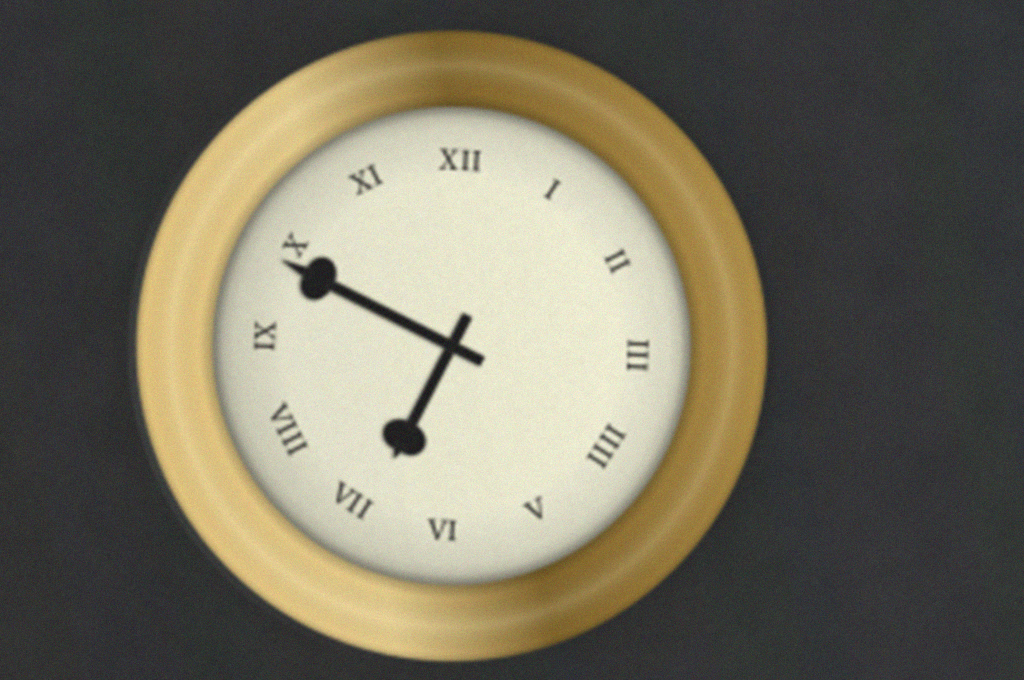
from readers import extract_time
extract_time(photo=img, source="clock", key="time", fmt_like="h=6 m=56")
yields h=6 m=49
